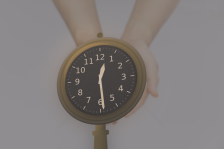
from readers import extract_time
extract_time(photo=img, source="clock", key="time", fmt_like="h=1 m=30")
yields h=12 m=29
